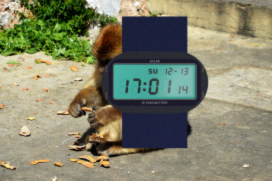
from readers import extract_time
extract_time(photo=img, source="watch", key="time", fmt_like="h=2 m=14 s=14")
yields h=17 m=1 s=14
